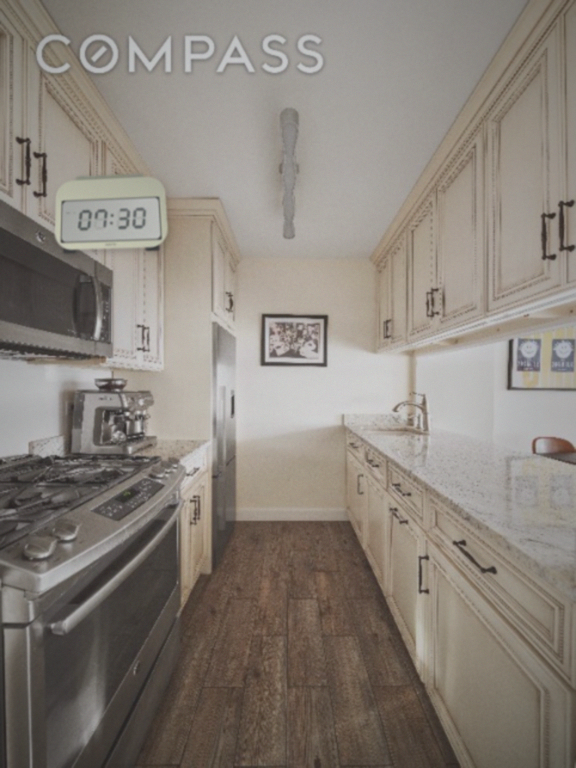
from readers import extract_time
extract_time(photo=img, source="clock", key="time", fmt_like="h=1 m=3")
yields h=7 m=30
